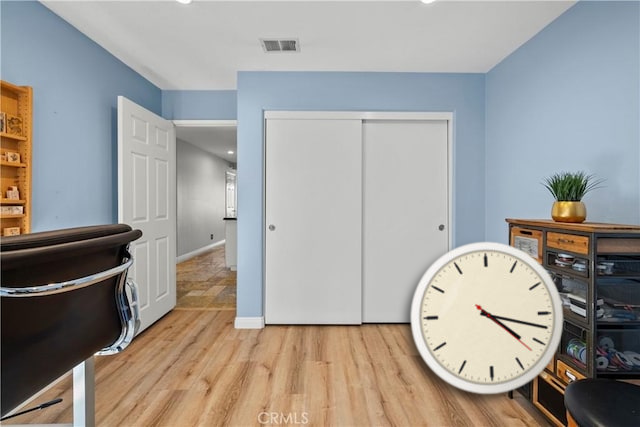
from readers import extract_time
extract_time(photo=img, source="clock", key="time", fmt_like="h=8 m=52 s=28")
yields h=4 m=17 s=22
